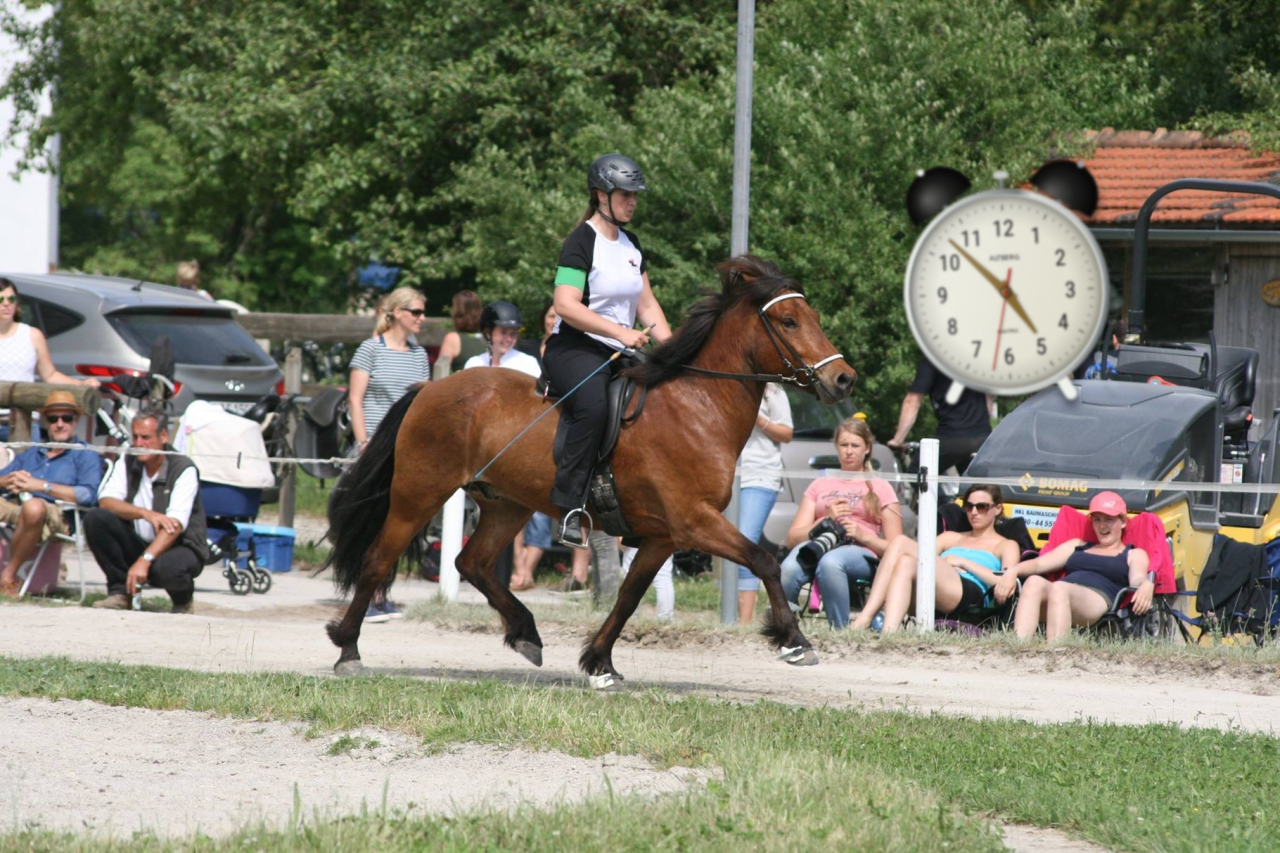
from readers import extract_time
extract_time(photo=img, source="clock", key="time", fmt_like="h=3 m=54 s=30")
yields h=4 m=52 s=32
